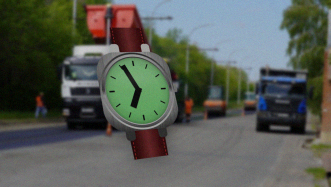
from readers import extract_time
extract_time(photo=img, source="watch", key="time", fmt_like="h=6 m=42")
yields h=6 m=56
